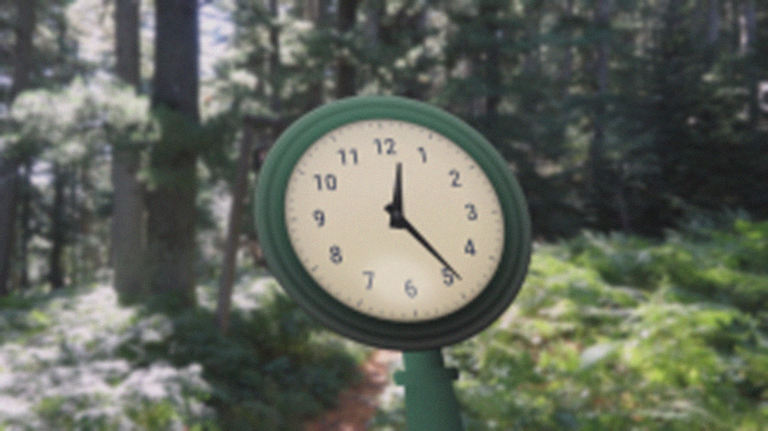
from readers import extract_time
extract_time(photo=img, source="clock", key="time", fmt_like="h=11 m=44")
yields h=12 m=24
